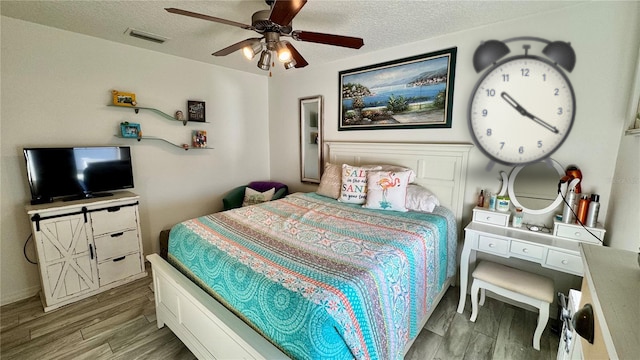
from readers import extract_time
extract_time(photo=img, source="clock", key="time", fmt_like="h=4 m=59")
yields h=10 m=20
